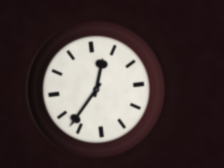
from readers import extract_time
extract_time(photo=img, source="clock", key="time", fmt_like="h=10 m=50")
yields h=12 m=37
